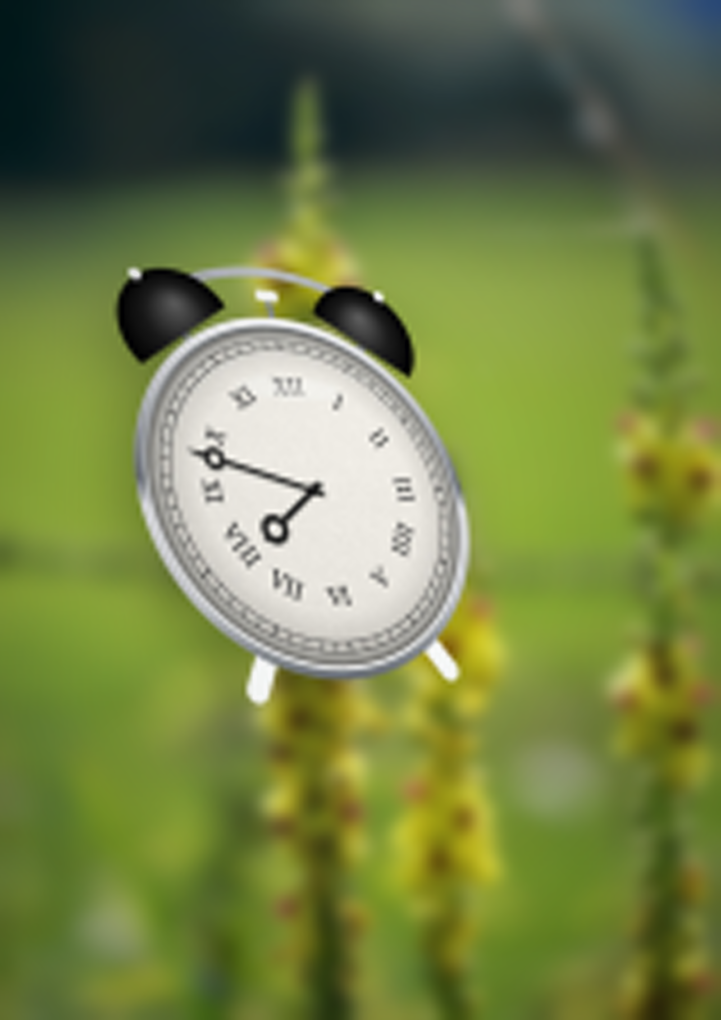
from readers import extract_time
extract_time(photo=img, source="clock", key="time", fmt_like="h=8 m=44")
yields h=7 m=48
